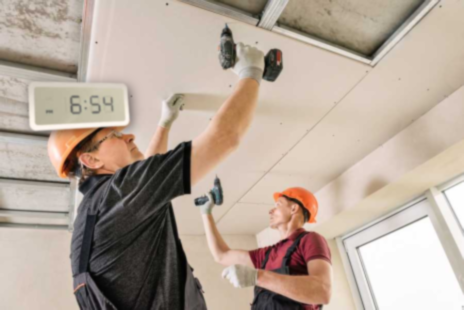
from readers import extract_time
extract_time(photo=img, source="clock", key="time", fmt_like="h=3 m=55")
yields h=6 m=54
